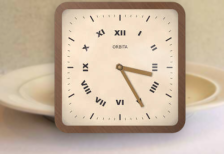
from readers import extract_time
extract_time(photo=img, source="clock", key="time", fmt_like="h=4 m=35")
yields h=3 m=25
